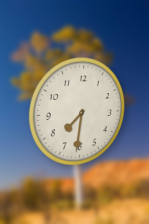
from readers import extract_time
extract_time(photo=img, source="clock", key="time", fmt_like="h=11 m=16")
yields h=7 m=31
